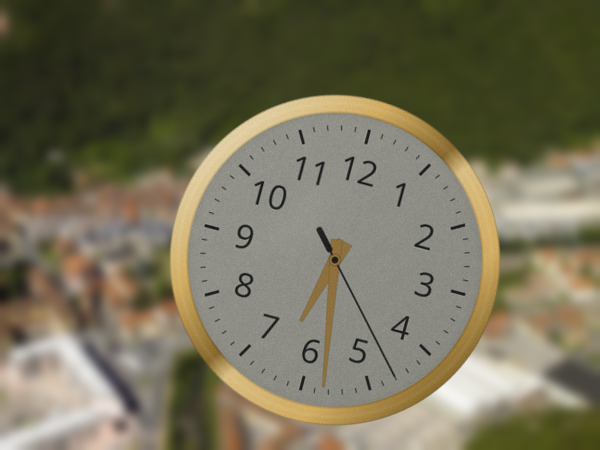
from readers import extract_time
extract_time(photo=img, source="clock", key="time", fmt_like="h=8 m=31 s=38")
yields h=6 m=28 s=23
